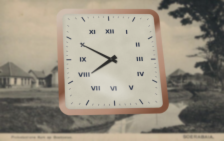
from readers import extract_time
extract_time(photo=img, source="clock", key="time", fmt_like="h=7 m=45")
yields h=7 m=50
